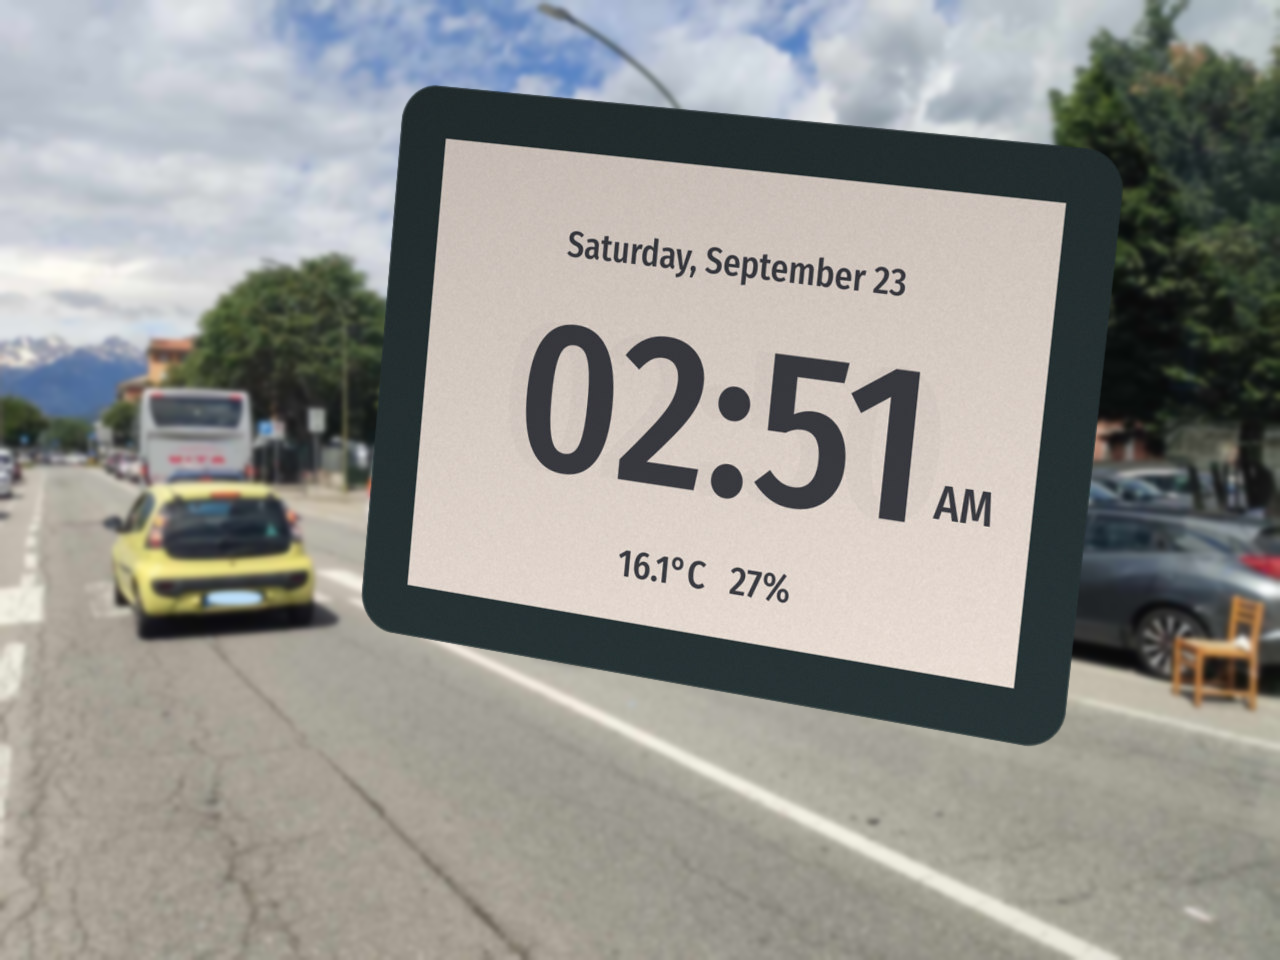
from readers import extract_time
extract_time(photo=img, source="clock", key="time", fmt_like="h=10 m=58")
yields h=2 m=51
